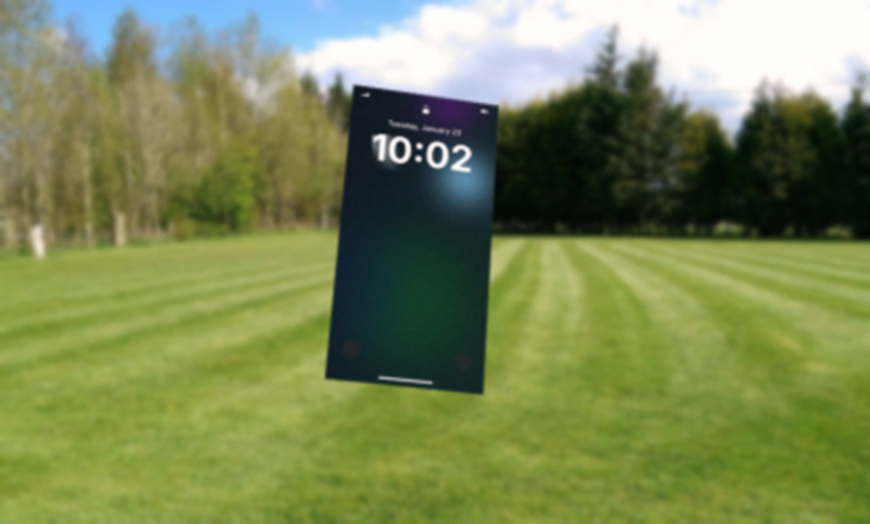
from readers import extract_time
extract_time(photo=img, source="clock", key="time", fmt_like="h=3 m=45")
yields h=10 m=2
